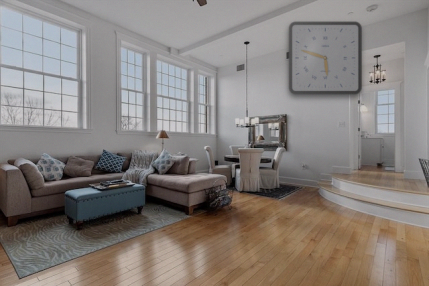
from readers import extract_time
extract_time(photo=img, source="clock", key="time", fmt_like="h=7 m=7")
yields h=5 m=48
